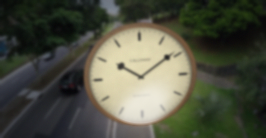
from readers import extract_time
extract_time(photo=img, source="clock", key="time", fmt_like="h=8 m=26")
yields h=10 m=9
